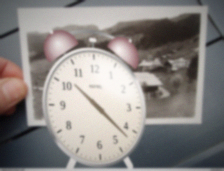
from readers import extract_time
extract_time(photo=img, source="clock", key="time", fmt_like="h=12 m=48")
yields h=10 m=22
